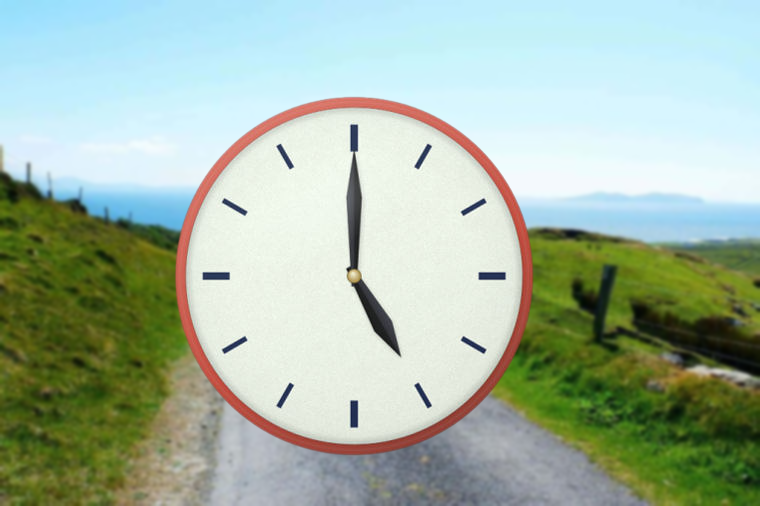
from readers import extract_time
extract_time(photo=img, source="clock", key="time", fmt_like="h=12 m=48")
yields h=5 m=0
